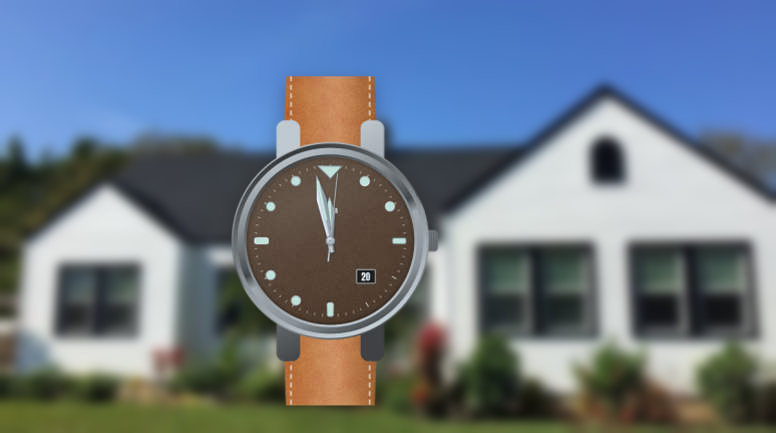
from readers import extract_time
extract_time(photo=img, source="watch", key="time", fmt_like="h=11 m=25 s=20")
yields h=11 m=58 s=1
